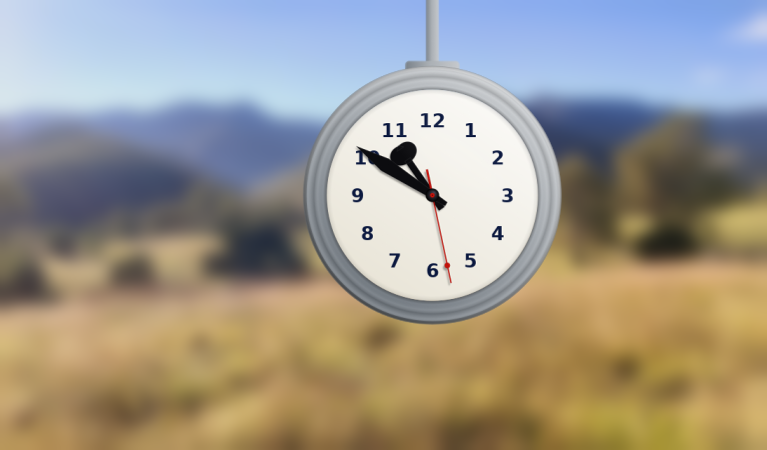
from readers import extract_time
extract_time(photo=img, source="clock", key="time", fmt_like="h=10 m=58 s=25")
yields h=10 m=50 s=28
